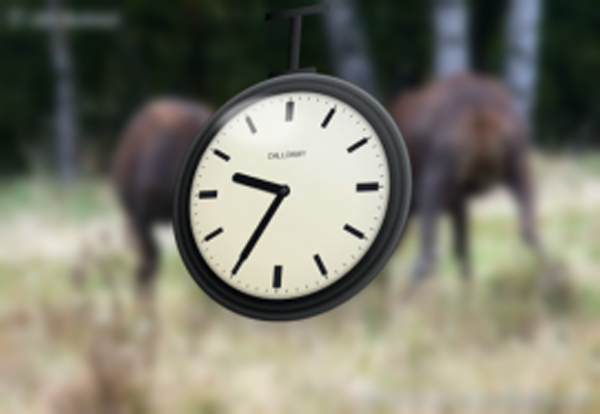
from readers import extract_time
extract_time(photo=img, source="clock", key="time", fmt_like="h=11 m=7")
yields h=9 m=35
